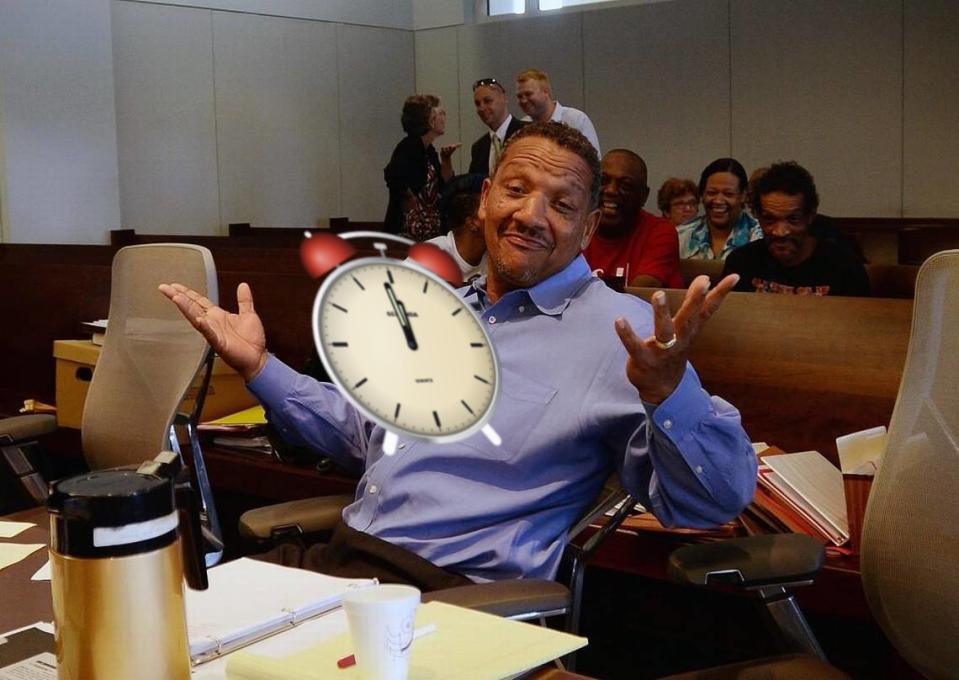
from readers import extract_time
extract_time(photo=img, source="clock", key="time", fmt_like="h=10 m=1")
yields h=11 m=59
